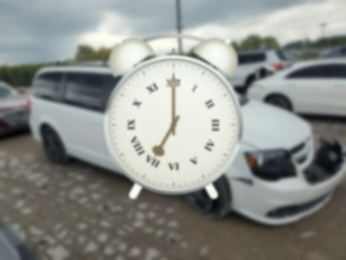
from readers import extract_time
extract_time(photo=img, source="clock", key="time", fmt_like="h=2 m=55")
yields h=7 m=0
